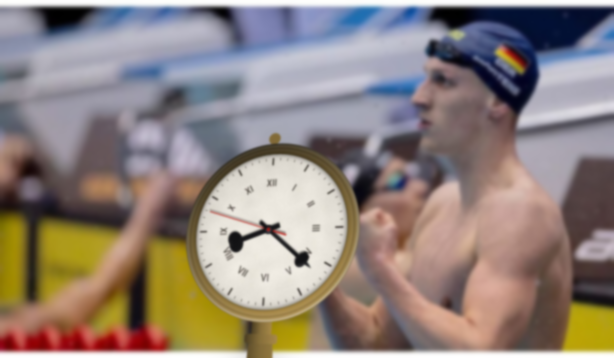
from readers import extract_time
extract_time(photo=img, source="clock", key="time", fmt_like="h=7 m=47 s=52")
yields h=8 m=21 s=48
